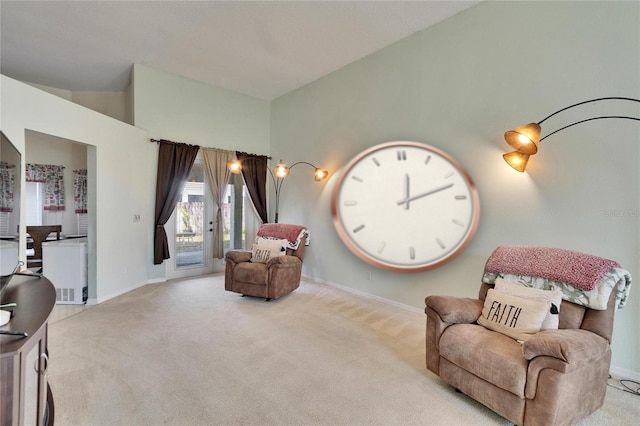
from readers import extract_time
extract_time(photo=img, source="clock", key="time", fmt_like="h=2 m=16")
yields h=12 m=12
